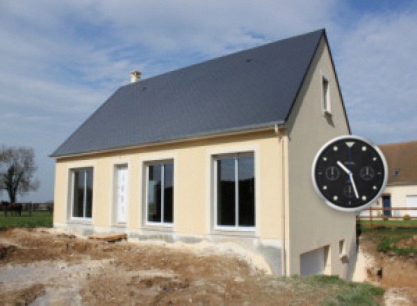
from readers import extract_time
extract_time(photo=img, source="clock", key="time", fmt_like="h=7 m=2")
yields h=10 m=27
